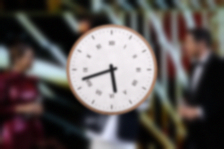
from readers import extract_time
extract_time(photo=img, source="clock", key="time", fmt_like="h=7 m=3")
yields h=5 m=42
